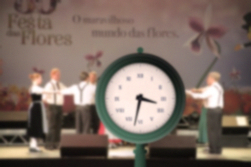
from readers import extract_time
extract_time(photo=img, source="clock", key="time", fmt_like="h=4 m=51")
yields h=3 m=32
